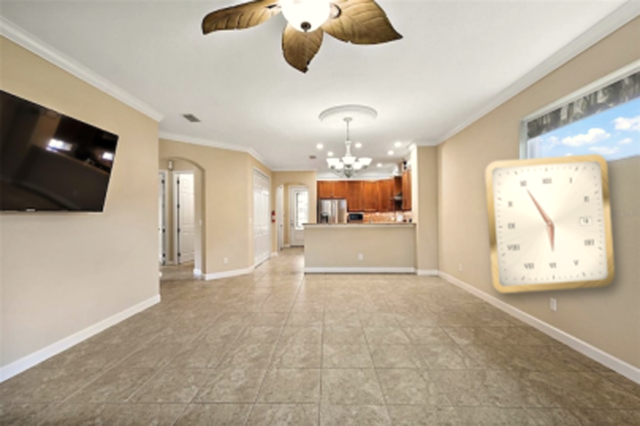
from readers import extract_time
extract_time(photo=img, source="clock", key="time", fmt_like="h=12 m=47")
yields h=5 m=55
